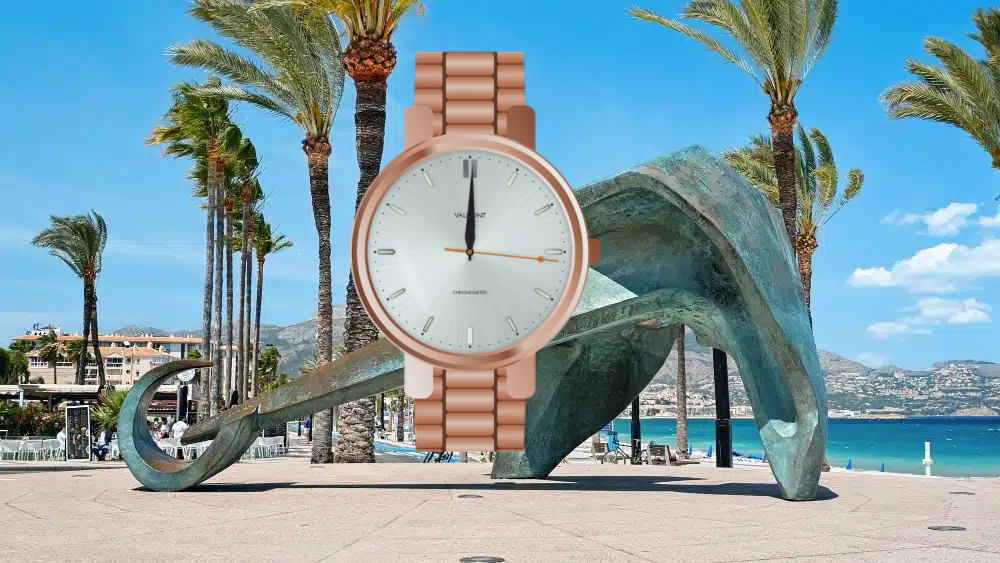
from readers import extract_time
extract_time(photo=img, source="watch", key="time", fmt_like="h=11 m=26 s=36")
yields h=12 m=0 s=16
